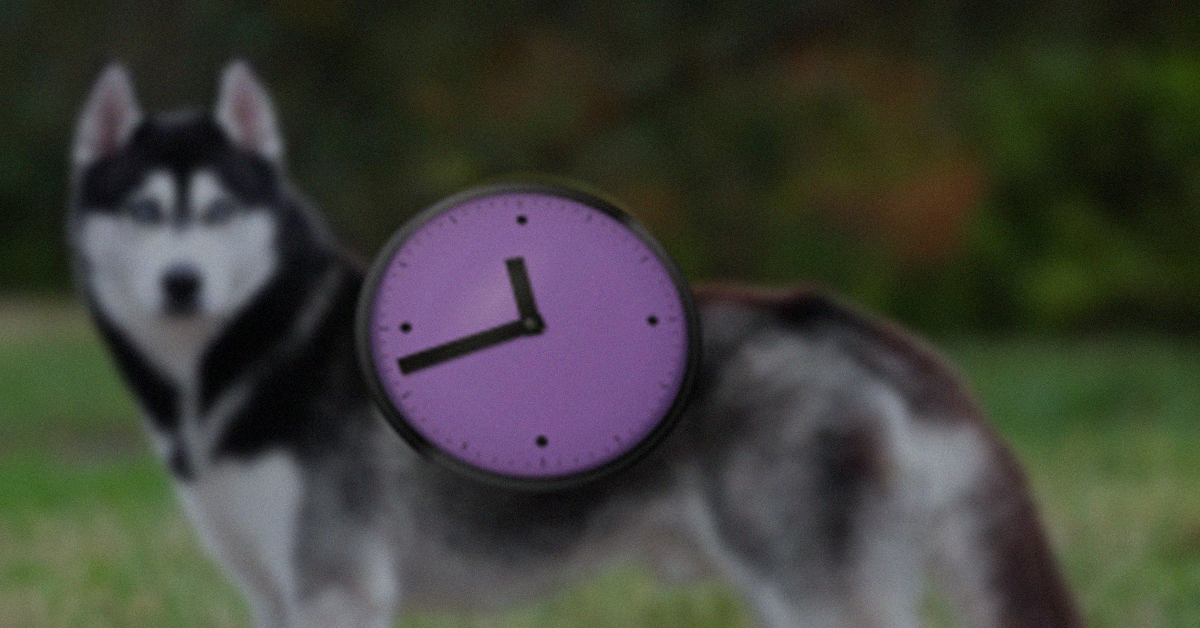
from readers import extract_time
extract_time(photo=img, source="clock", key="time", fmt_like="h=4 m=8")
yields h=11 m=42
